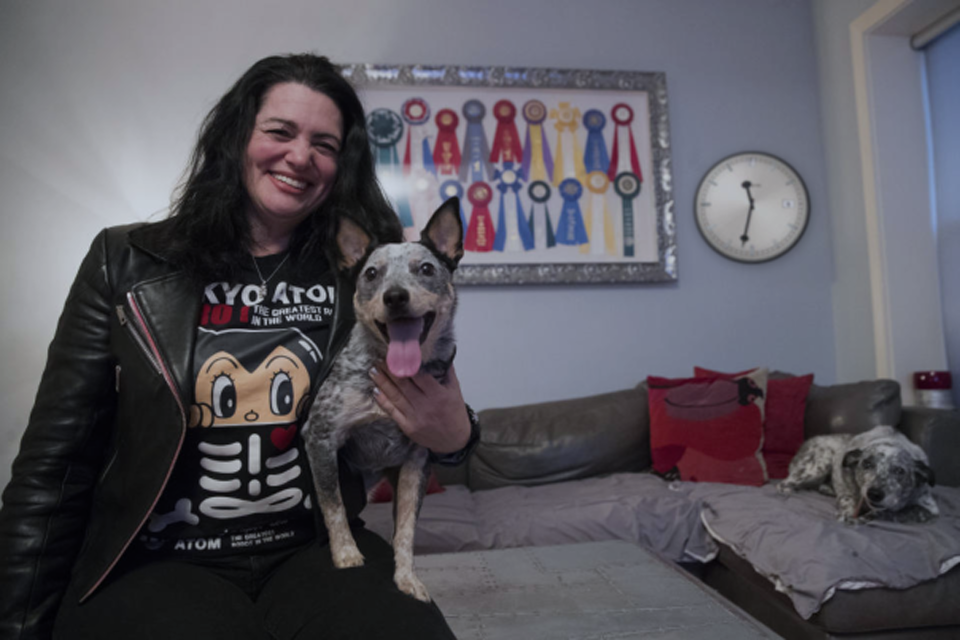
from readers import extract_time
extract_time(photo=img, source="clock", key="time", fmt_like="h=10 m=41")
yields h=11 m=32
